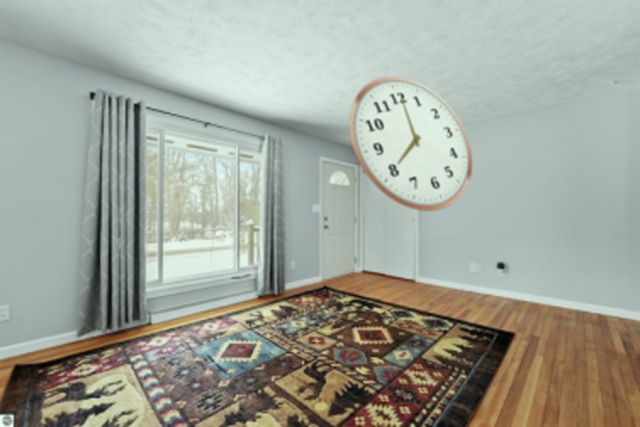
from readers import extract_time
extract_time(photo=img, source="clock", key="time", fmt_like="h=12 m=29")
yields h=8 m=1
